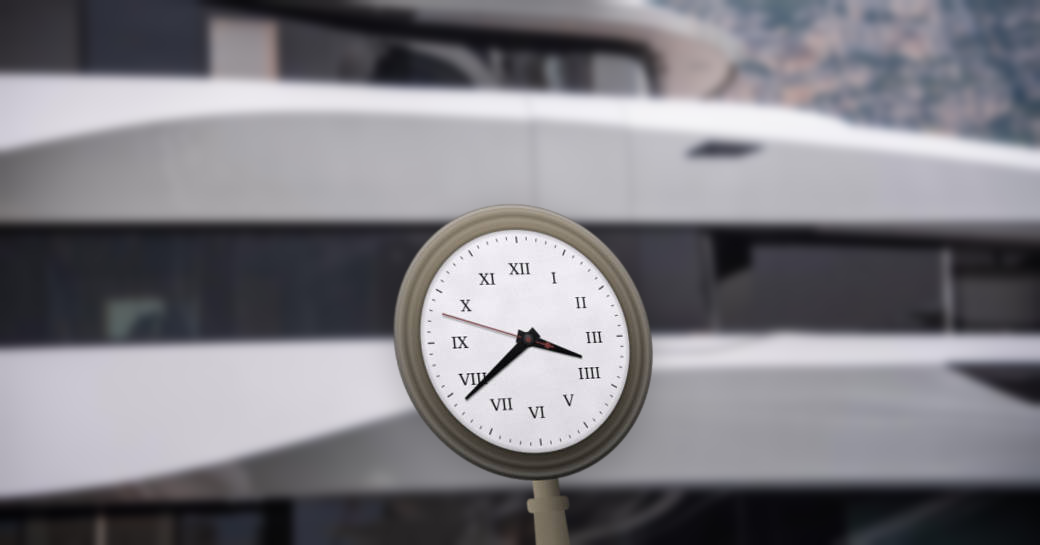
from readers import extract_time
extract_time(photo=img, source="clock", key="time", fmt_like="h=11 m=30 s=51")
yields h=3 m=38 s=48
